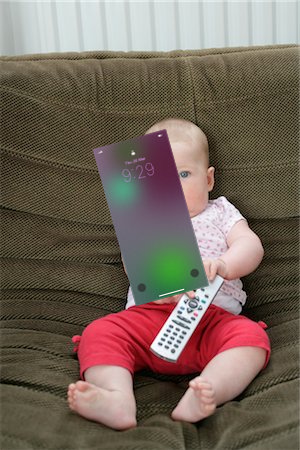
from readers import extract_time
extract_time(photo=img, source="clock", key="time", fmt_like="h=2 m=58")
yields h=9 m=29
